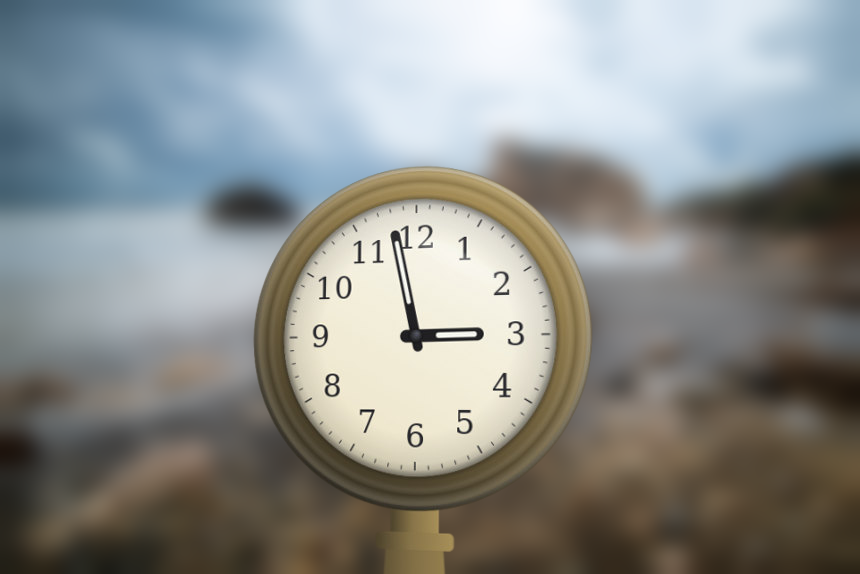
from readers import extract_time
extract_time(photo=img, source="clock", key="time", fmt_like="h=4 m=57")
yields h=2 m=58
